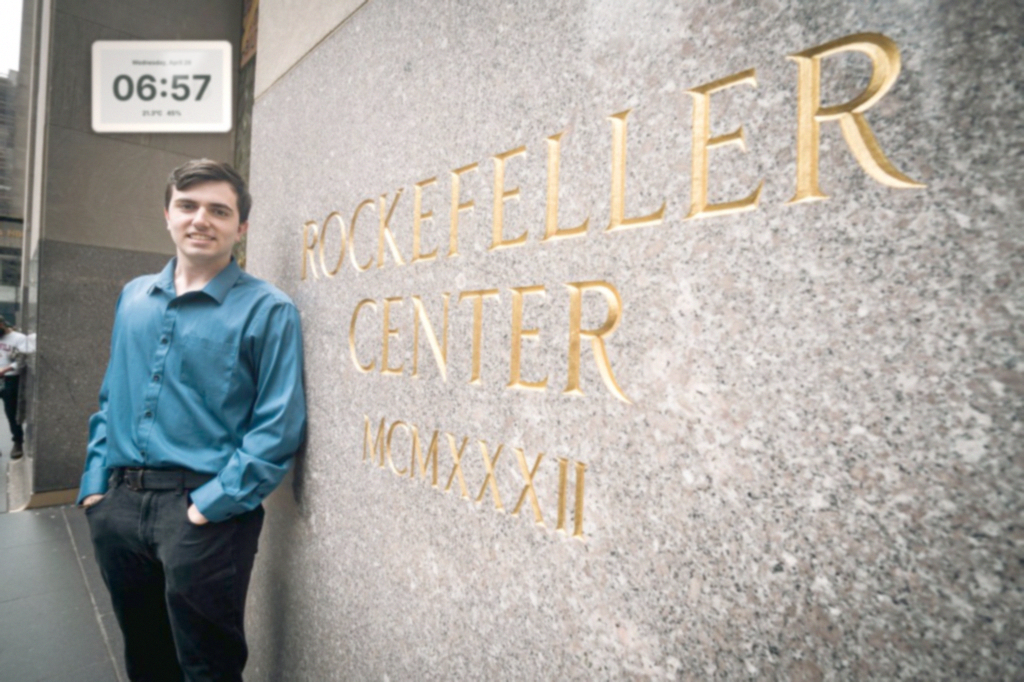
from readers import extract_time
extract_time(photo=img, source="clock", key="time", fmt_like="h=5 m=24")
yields h=6 m=57
